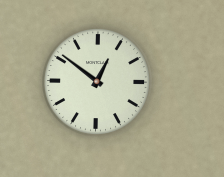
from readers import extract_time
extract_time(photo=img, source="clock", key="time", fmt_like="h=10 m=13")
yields h=12 m=51
